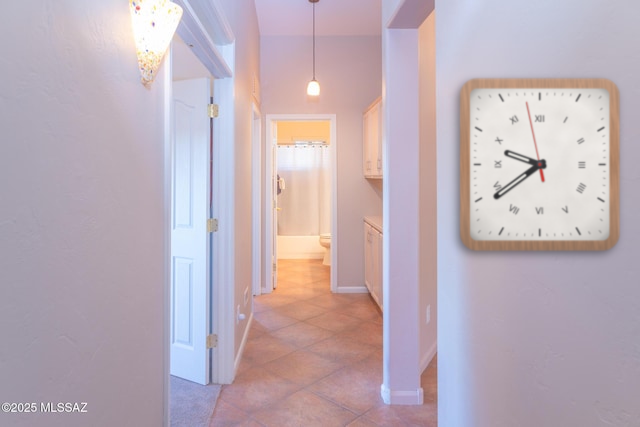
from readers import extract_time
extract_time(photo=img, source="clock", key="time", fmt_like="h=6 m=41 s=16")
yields h=9 m=38 s=58
